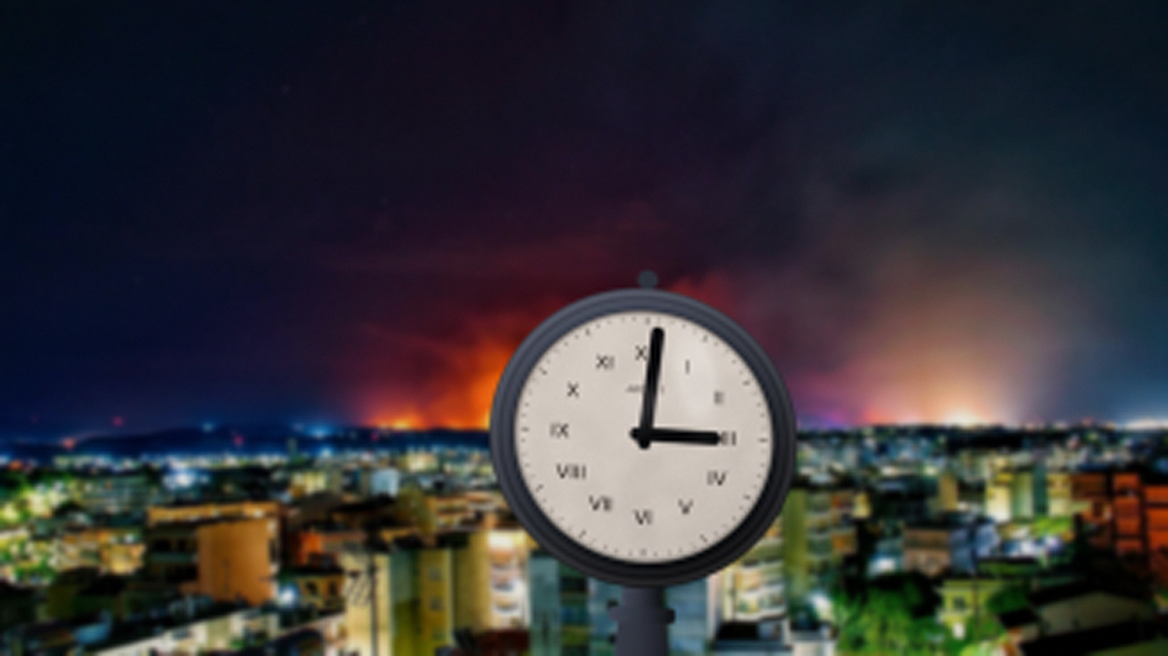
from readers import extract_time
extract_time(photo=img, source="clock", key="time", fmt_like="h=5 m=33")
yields h=3 m=1
